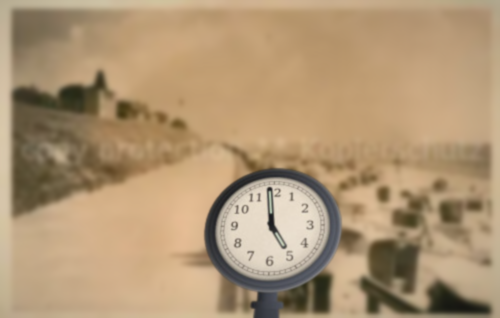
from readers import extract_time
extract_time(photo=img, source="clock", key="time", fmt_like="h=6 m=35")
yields h=4 m=59
